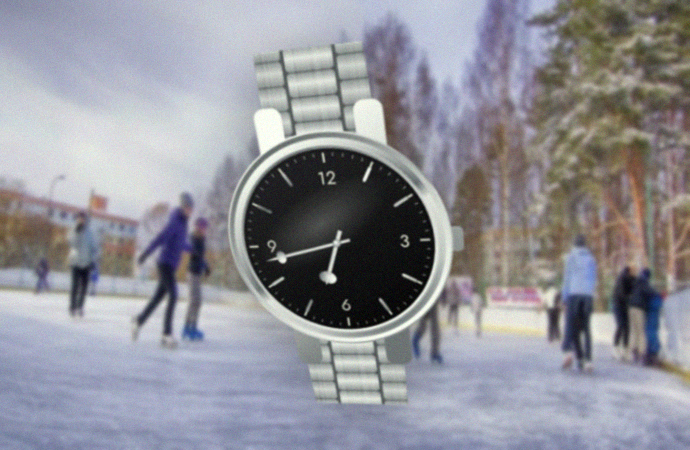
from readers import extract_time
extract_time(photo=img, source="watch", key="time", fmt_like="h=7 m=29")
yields h=6 m=43
